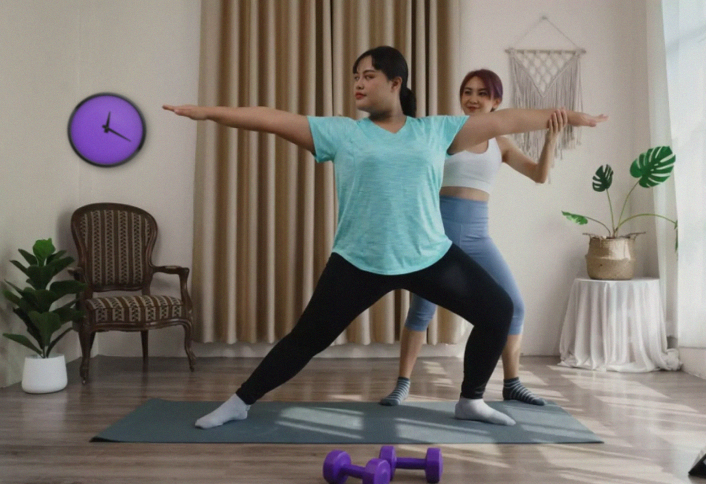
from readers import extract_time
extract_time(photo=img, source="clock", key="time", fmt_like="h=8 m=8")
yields h=12 m=20
